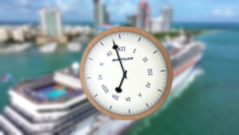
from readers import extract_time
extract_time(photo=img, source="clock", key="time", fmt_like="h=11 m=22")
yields h=6 m=58
